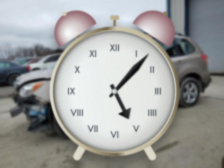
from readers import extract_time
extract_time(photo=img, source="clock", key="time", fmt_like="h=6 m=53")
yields h=5 m=7
